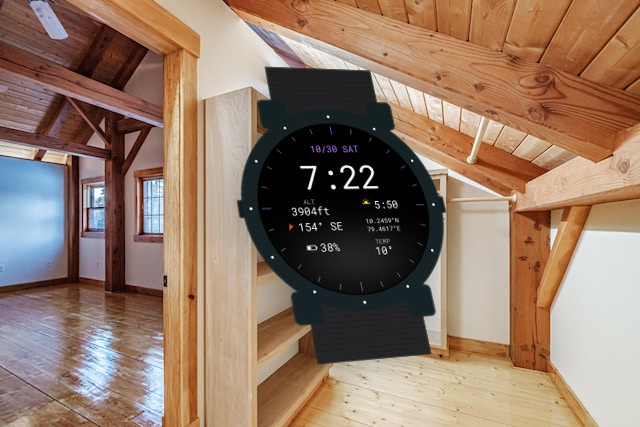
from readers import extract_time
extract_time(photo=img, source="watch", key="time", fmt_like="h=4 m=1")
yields h=7 m=22
